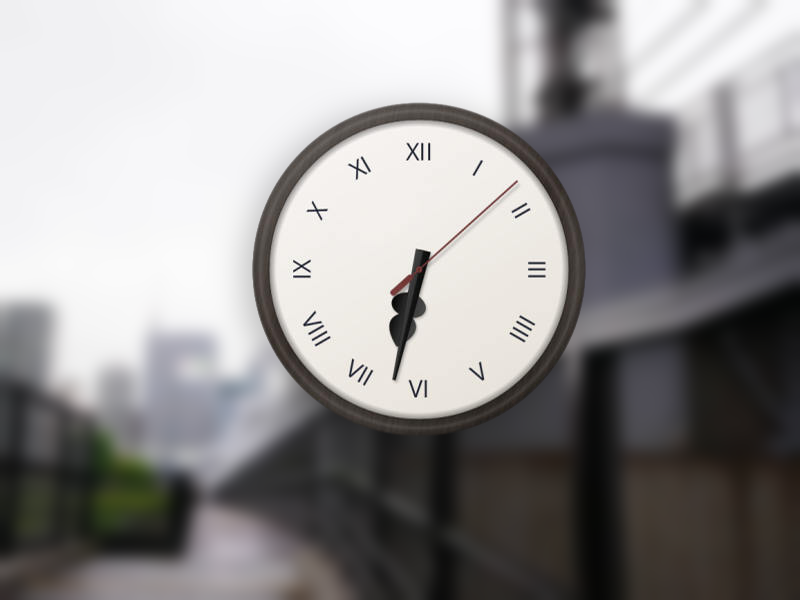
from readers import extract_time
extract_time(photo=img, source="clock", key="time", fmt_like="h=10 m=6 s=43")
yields h=6 m=32 s=8
